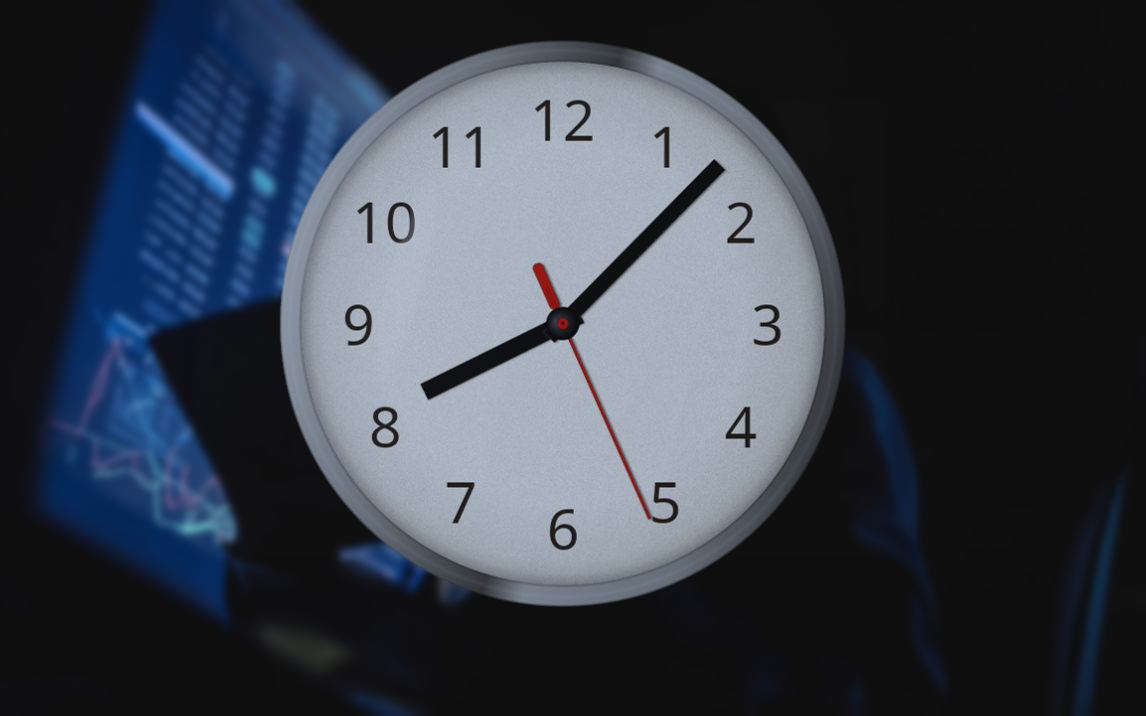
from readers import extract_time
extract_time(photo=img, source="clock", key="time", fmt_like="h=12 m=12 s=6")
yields h=8 m=7 s=26
